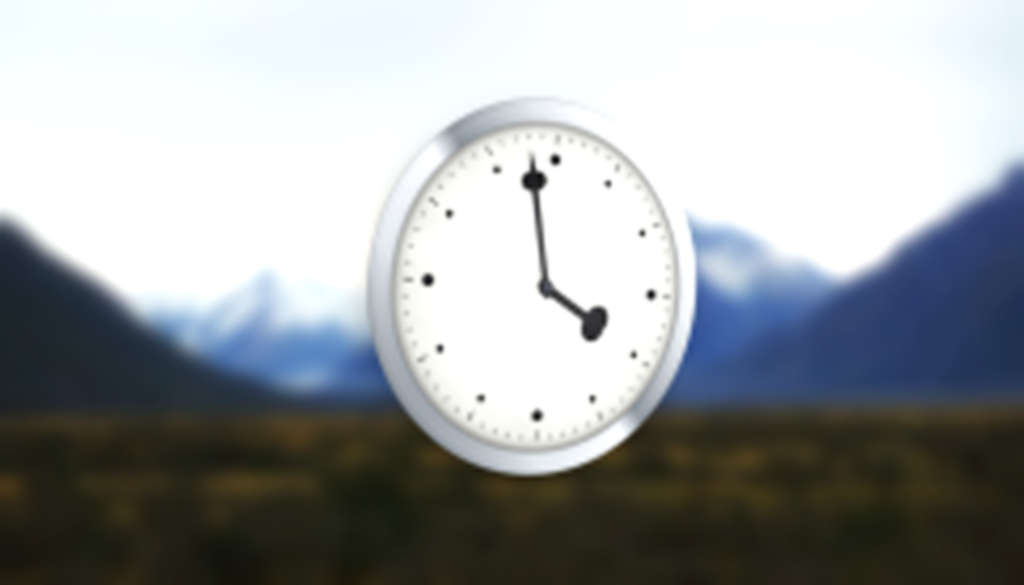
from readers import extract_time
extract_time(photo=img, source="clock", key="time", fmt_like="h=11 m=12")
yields h=3 m=58
